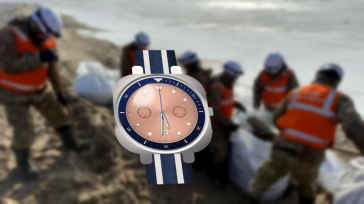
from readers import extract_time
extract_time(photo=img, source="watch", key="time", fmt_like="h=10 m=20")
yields h=5 m=31
